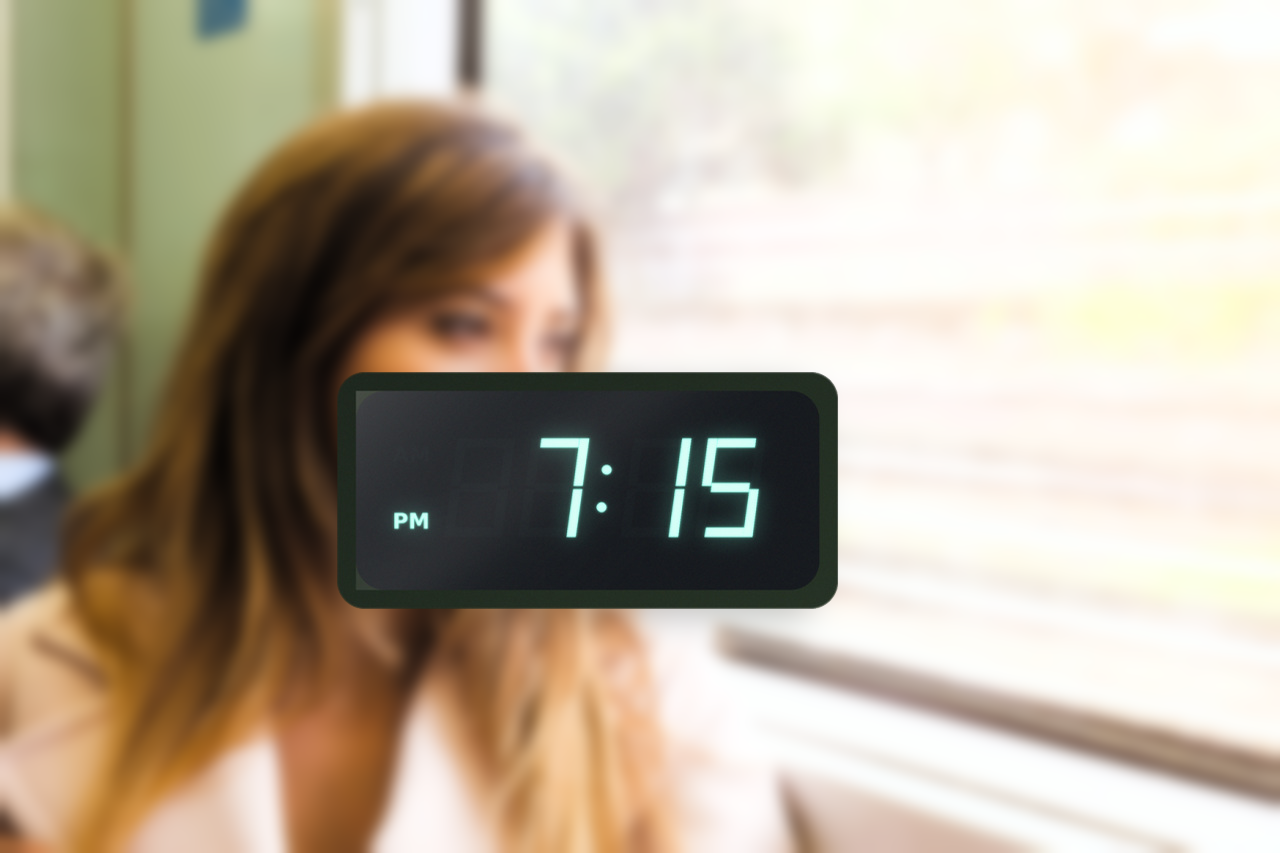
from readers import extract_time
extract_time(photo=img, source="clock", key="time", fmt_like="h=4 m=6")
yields h=7 m=15
